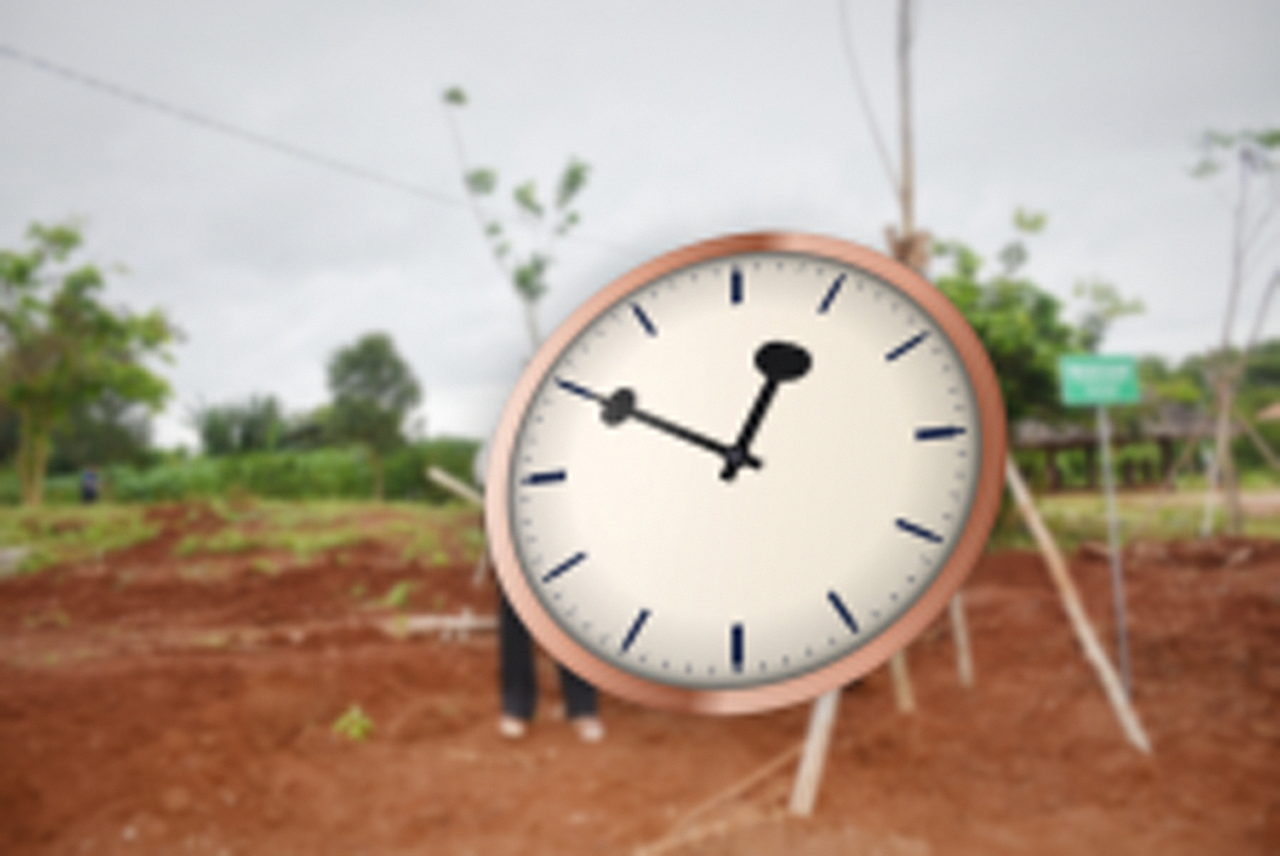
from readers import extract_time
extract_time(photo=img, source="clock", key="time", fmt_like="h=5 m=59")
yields h=12 m=50
